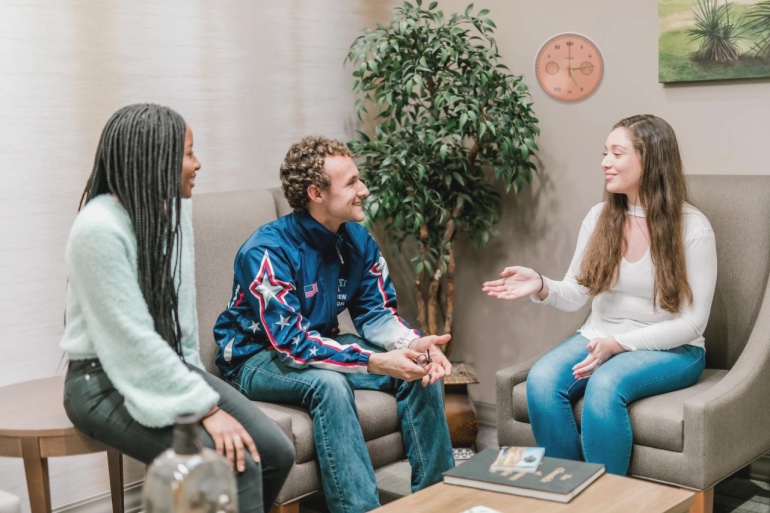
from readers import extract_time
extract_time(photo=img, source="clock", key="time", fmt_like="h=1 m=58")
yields h=5 m=14
